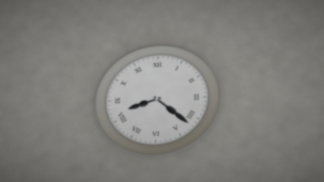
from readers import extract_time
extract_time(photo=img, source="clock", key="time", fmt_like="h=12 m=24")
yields h=8 m=22
